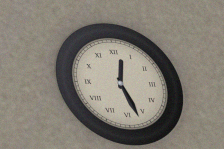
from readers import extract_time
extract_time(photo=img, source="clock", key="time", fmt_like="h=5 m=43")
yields h=12 m=27
